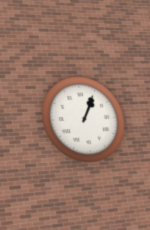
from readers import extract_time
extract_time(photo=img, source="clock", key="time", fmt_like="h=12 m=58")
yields h=1 m=5
